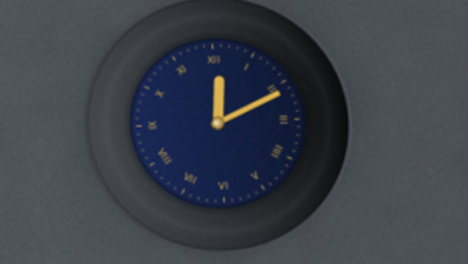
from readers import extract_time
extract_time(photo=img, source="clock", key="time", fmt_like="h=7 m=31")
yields h=12 m=11
